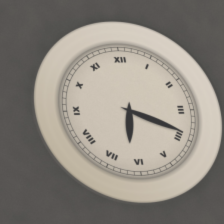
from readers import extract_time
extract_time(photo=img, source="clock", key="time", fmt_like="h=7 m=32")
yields h=6 m=19
